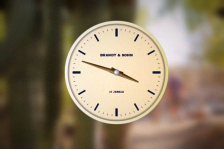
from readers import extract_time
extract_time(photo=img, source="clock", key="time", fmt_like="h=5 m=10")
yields h=3 m=48
